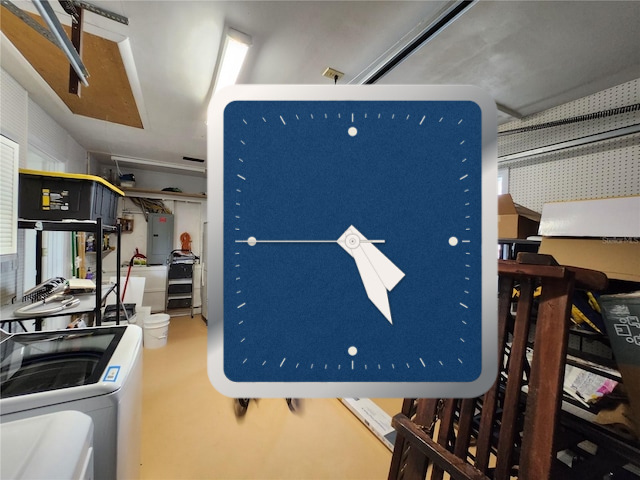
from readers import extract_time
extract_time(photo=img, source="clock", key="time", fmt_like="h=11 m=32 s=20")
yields h=4 m=25 s=45
